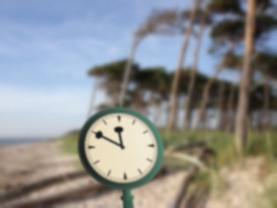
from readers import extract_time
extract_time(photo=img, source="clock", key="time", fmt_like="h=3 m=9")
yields h=11 m=50
